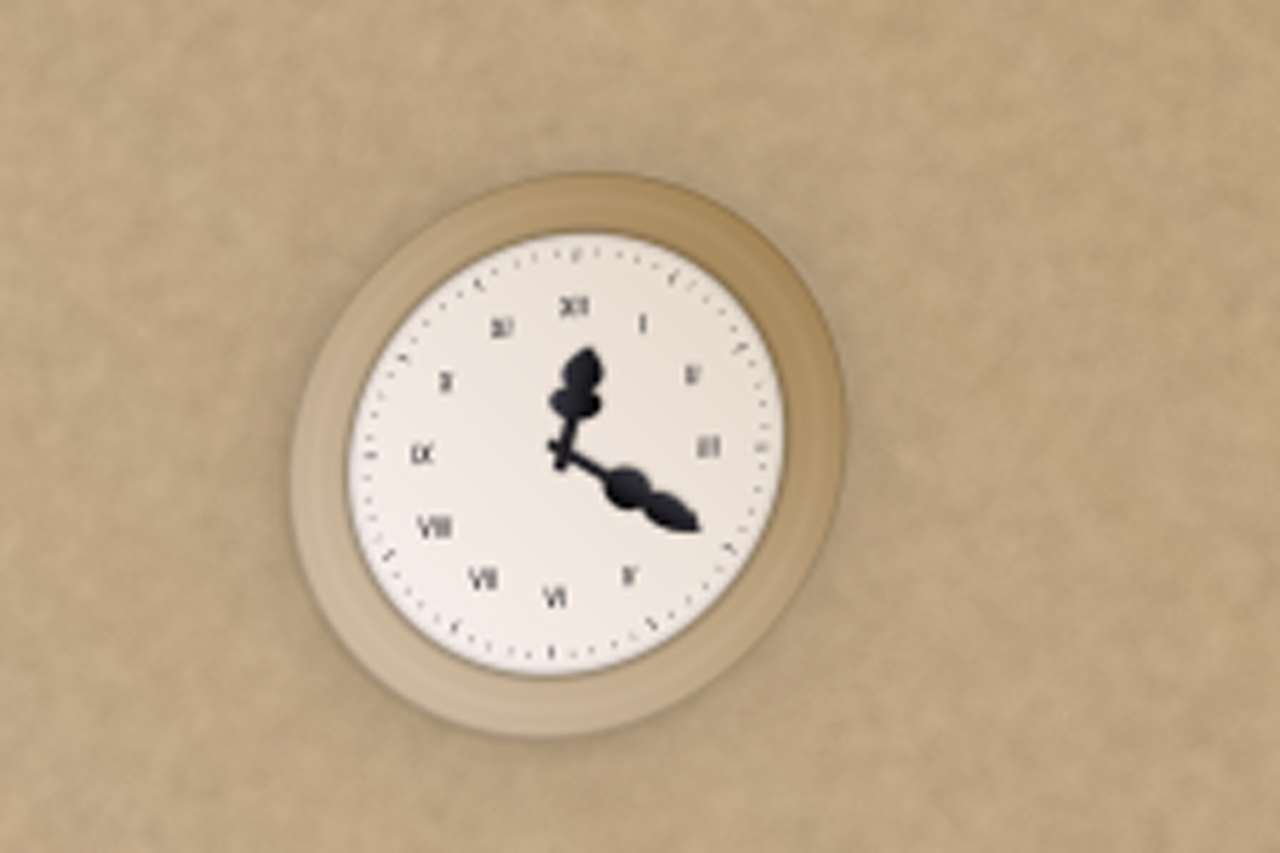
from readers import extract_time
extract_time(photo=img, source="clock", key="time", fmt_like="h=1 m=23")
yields h=12 m=20
